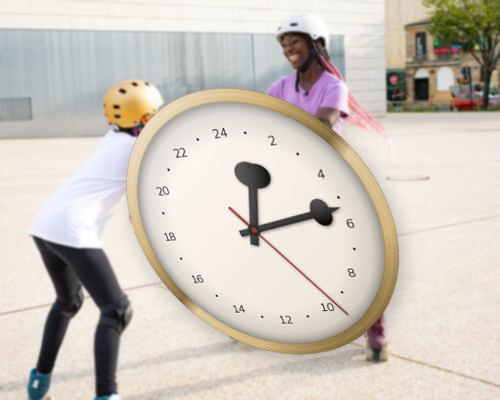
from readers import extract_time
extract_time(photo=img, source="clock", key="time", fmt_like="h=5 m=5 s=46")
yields h=1 m=13 s=24
